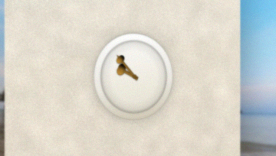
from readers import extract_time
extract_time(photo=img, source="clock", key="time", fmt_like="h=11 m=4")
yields h=9 m=53
